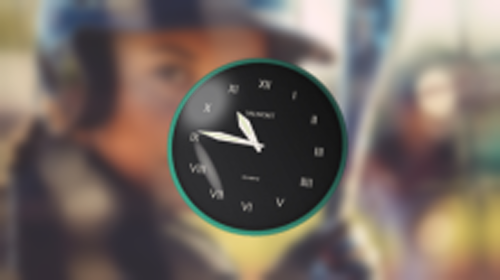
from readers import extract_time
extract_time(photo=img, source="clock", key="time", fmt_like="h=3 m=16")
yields h=10 m=46
